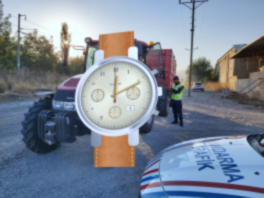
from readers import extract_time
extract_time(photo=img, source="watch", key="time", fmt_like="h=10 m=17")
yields h=12 m=11
